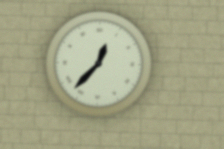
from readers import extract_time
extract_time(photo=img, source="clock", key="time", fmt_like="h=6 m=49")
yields h=12 m=37
